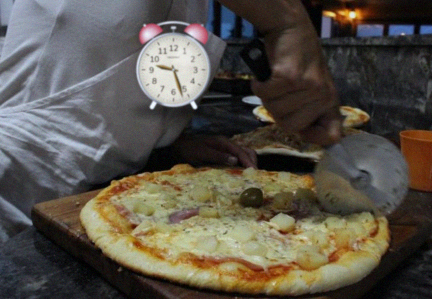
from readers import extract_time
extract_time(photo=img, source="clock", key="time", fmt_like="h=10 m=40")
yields h=9 m=27
